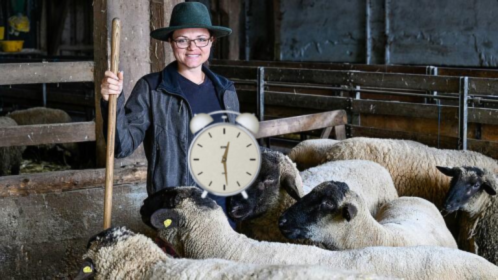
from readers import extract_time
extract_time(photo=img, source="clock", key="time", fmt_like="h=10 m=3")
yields h=12 m=29
